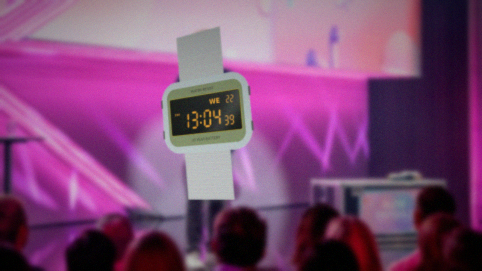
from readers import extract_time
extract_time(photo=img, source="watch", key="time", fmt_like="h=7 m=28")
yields h=13 m=4
